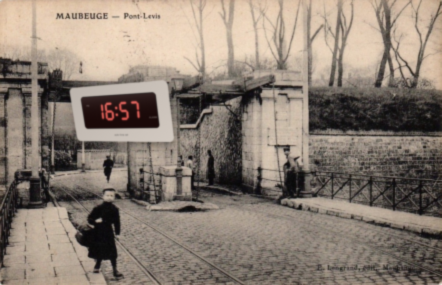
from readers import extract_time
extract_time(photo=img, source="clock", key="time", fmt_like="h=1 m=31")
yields h=16 m=57
